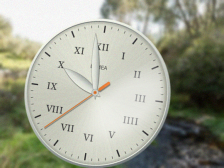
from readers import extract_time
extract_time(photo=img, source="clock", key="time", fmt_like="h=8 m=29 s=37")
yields h=9 m=58 s=38
